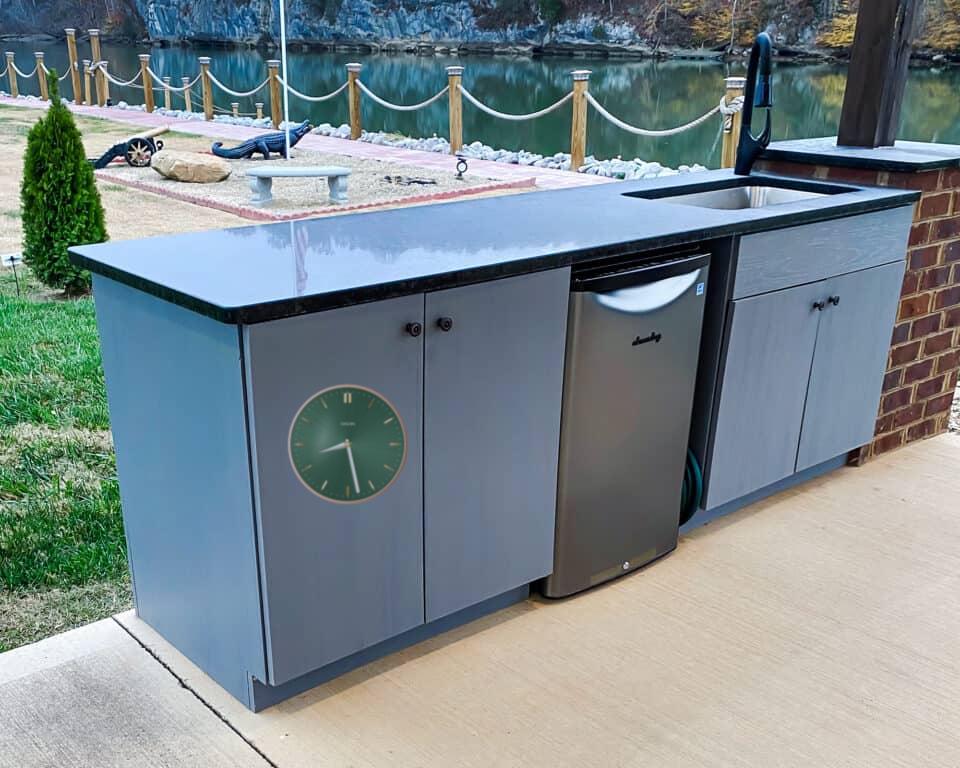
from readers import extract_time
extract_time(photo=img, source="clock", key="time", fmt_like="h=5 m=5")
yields h=8 m=28
